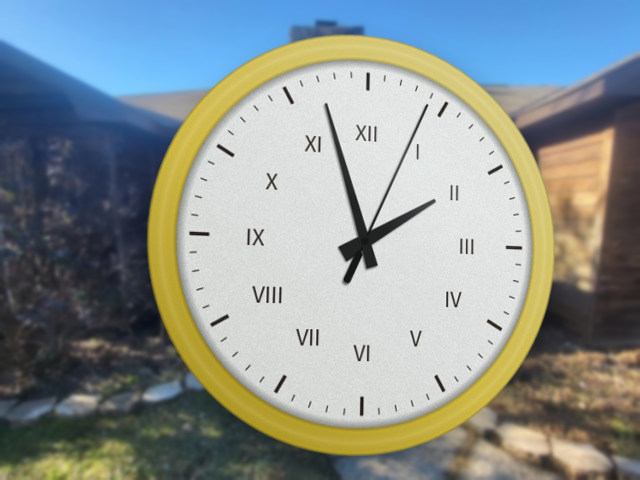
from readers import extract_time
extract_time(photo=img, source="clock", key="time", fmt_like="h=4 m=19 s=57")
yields h=1 m=57 s=4
